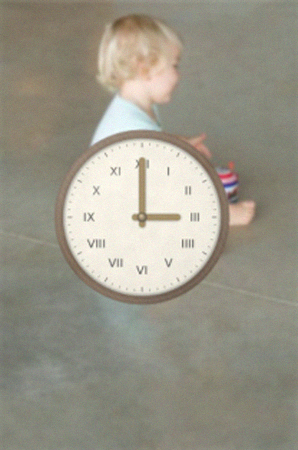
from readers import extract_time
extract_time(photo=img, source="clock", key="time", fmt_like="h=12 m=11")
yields h=3 m=0
